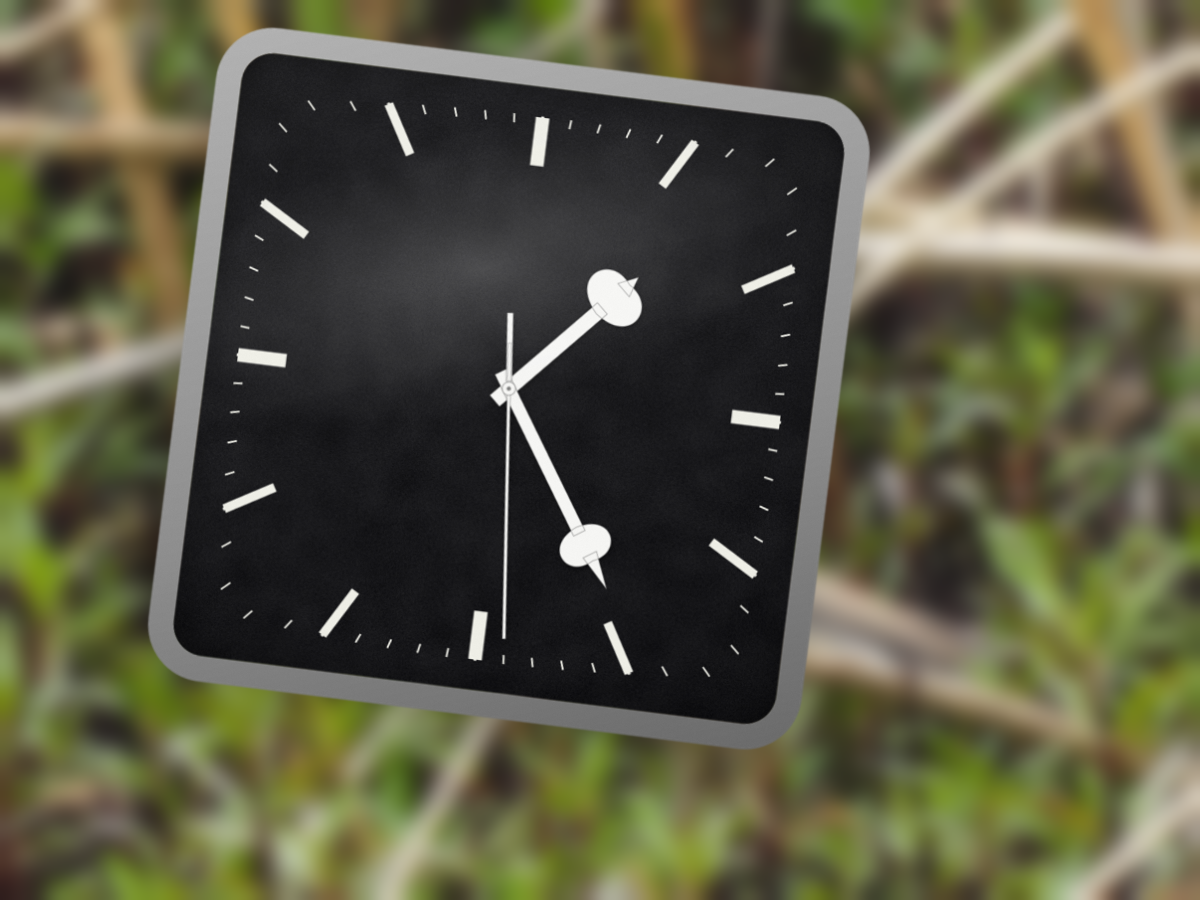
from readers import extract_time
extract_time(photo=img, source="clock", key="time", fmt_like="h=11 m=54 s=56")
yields h=1 m=24 s=29
